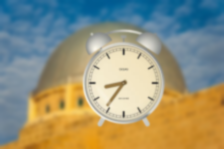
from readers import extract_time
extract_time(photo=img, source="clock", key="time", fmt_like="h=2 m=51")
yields h=8 m=36
